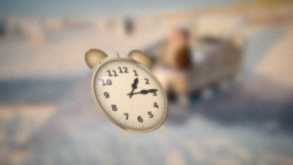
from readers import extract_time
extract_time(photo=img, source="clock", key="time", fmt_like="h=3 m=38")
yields h=1 m=14
